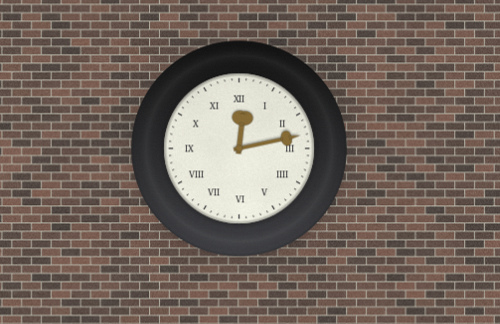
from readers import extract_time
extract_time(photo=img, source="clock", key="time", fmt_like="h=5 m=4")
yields h=12 m=13
